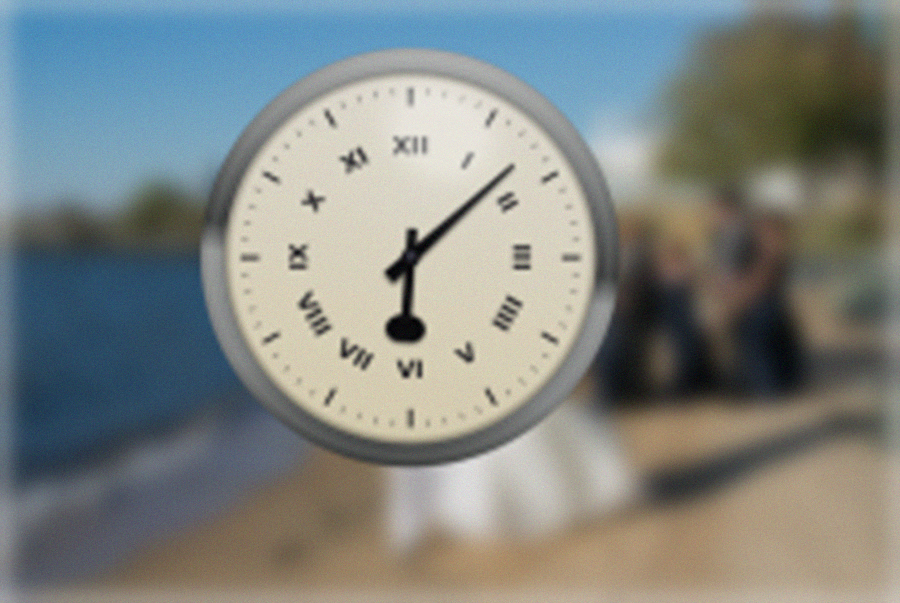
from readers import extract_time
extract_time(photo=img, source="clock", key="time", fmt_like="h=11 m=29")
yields h=6 m=8
